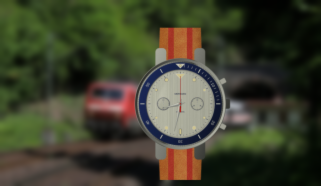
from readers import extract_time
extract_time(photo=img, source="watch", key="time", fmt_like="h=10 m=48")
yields h=8 m=32
